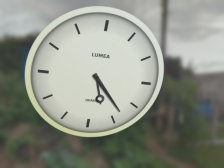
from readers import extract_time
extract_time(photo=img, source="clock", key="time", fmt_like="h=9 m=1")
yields h=5 m=23
